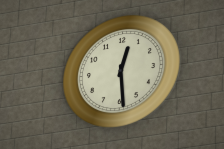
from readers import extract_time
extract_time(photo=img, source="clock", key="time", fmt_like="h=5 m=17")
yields h=12 m=29
